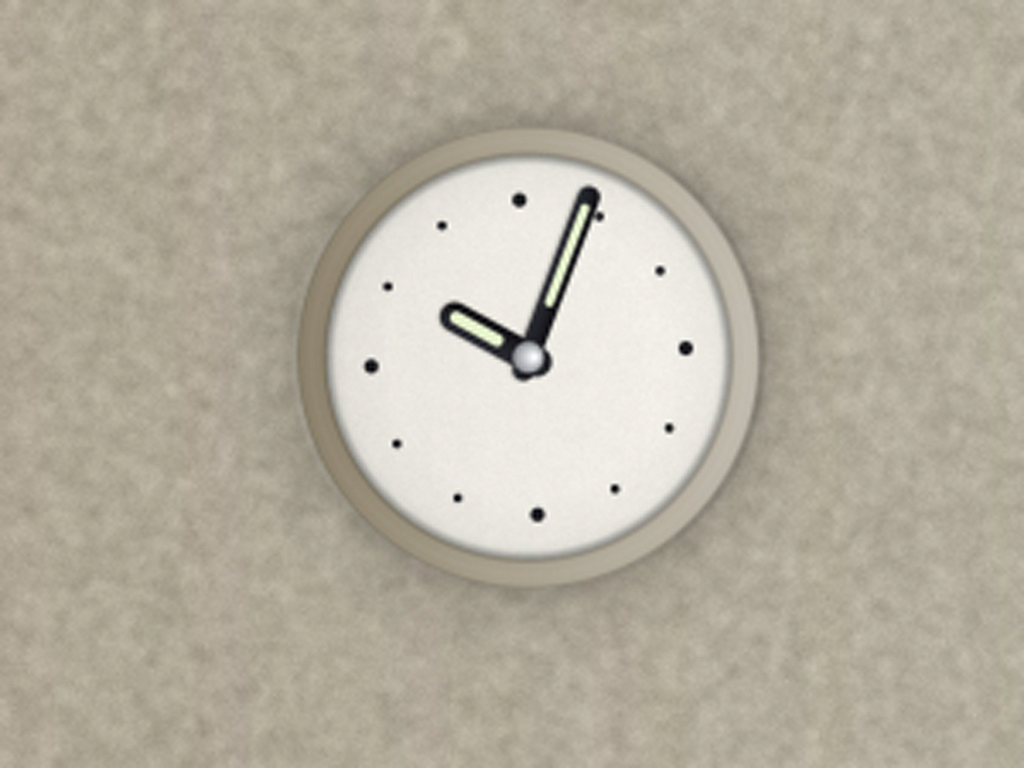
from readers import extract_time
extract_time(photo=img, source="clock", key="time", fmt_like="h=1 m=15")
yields h=10 m=4
